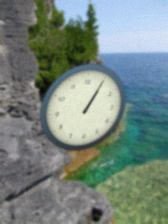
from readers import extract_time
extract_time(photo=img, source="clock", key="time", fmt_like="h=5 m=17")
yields h=1 m=5
